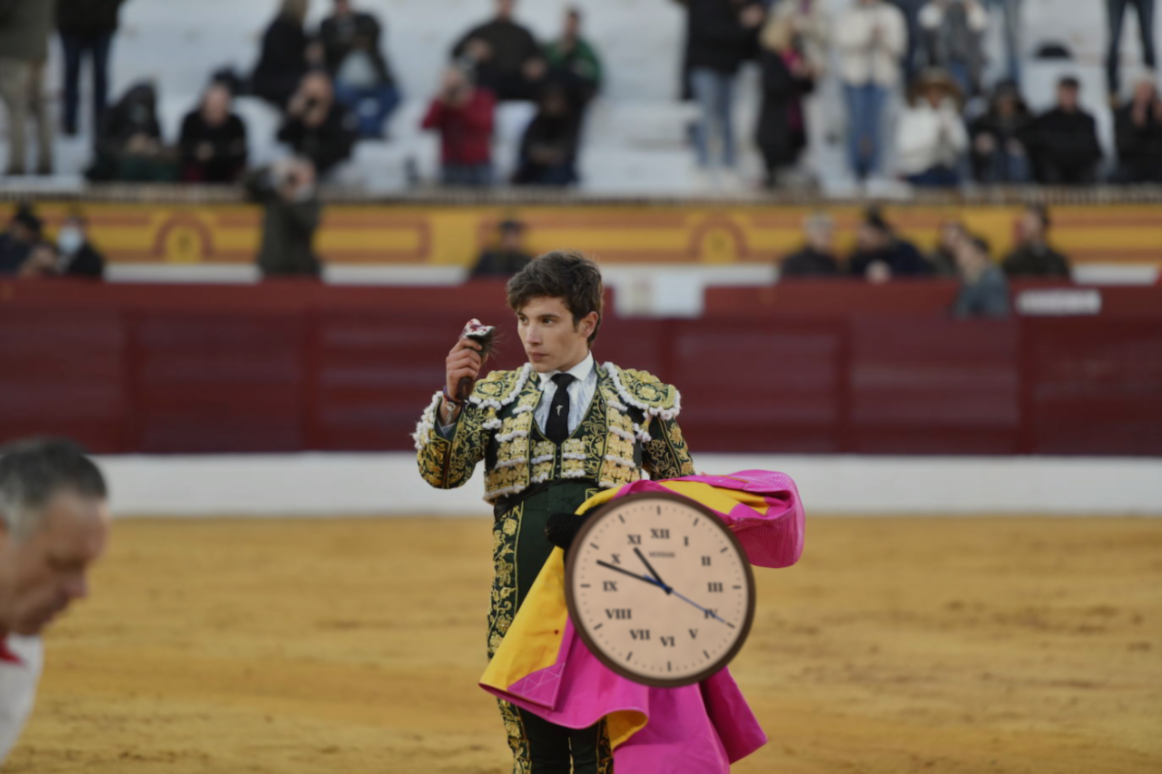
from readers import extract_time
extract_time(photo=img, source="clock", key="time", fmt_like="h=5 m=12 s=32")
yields h=10 m=48 s=20
